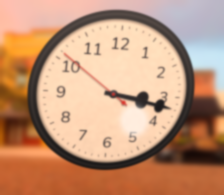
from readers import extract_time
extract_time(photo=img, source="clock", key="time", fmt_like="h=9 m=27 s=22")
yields h=3 m=16 s=51
